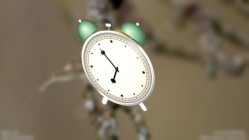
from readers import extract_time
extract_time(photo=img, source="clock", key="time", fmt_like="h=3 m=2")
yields h=6 m=54
